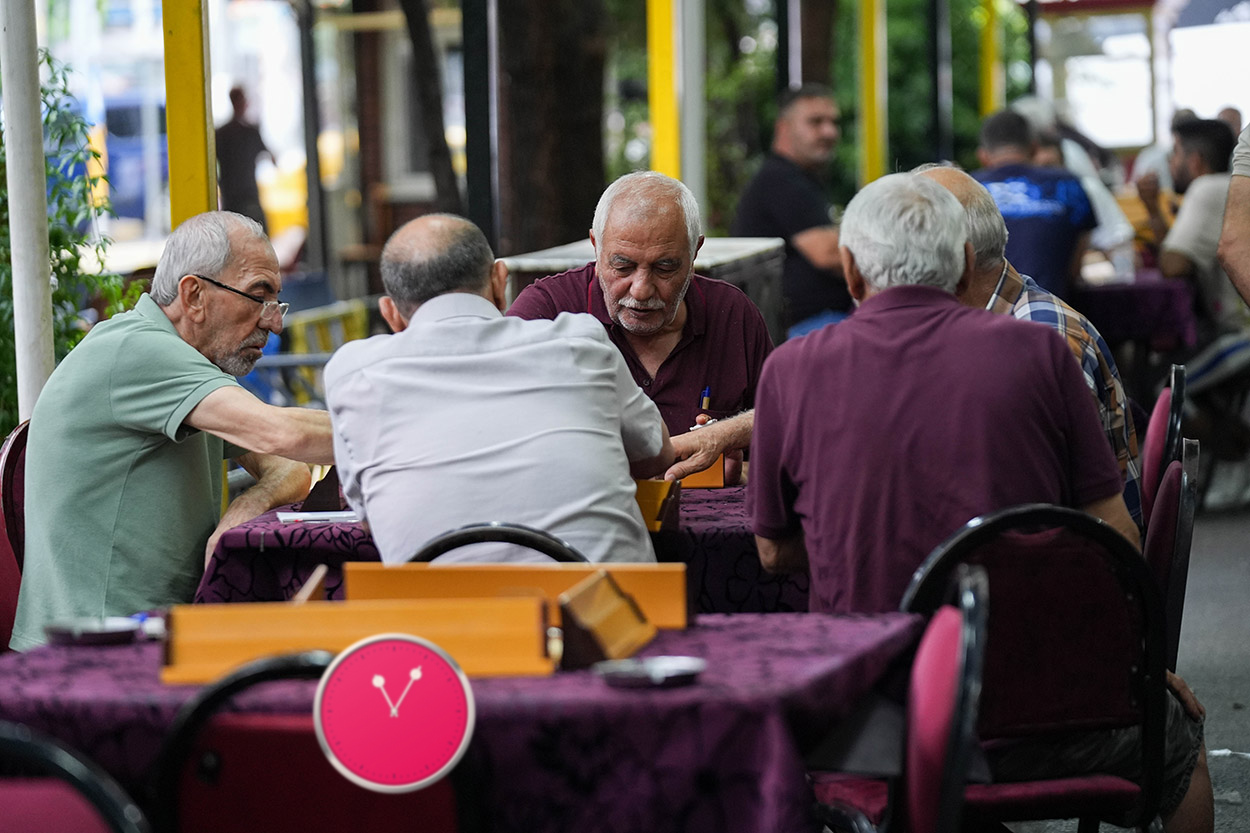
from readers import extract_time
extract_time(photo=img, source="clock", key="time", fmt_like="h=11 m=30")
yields h=11 m=5
